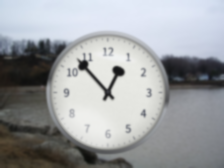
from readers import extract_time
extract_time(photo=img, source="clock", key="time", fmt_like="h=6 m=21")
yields h=12 m=53
